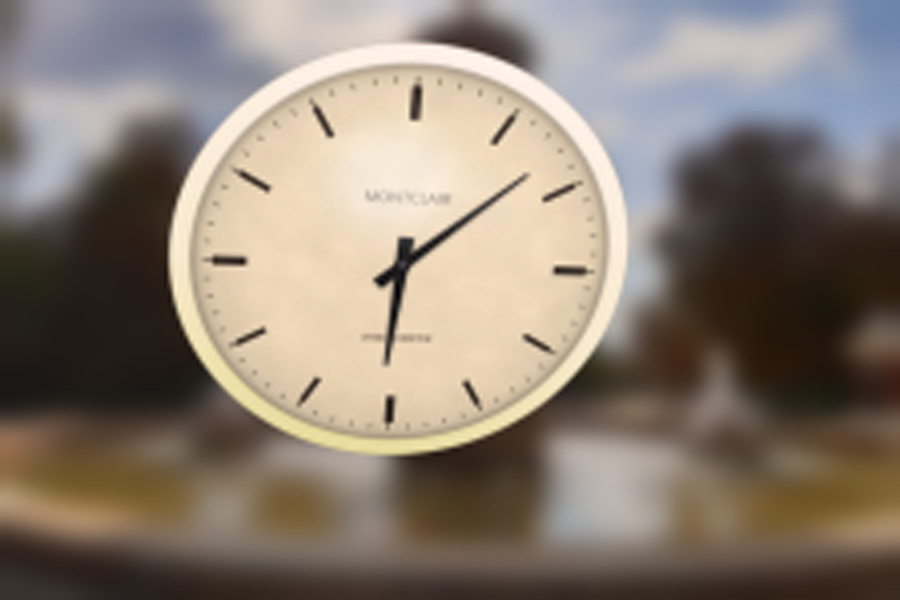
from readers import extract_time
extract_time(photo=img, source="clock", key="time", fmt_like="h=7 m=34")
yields h=6 m=8
